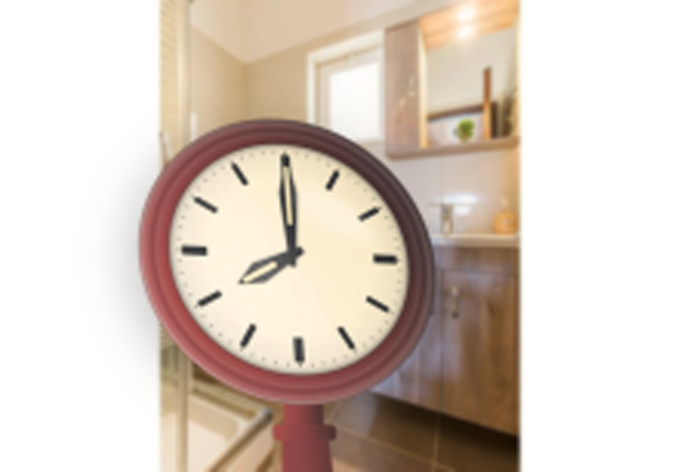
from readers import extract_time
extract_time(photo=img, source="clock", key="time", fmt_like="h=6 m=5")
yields h=8 m=0
